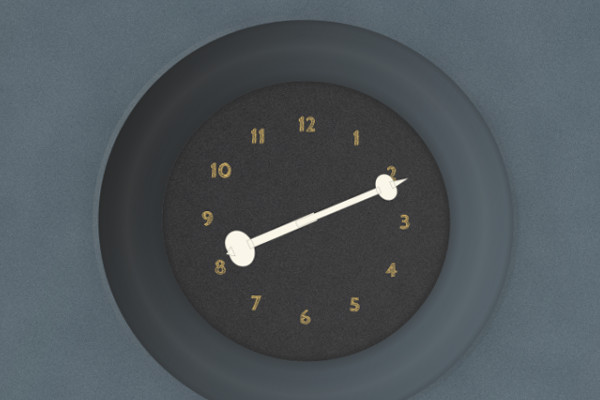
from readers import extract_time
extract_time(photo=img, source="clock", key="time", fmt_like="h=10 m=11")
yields h=8 m=11
